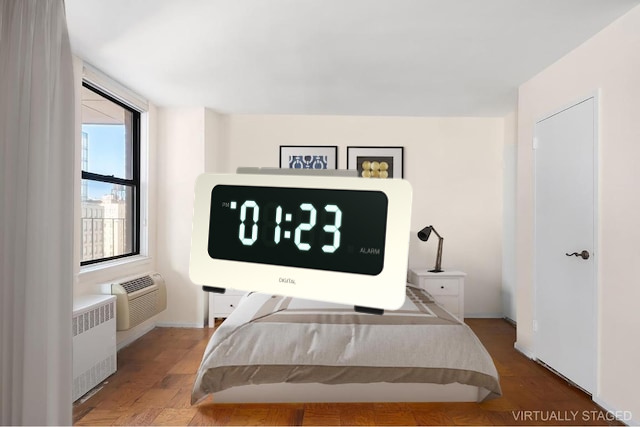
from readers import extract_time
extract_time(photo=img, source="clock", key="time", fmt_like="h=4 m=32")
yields h=1 m=23
